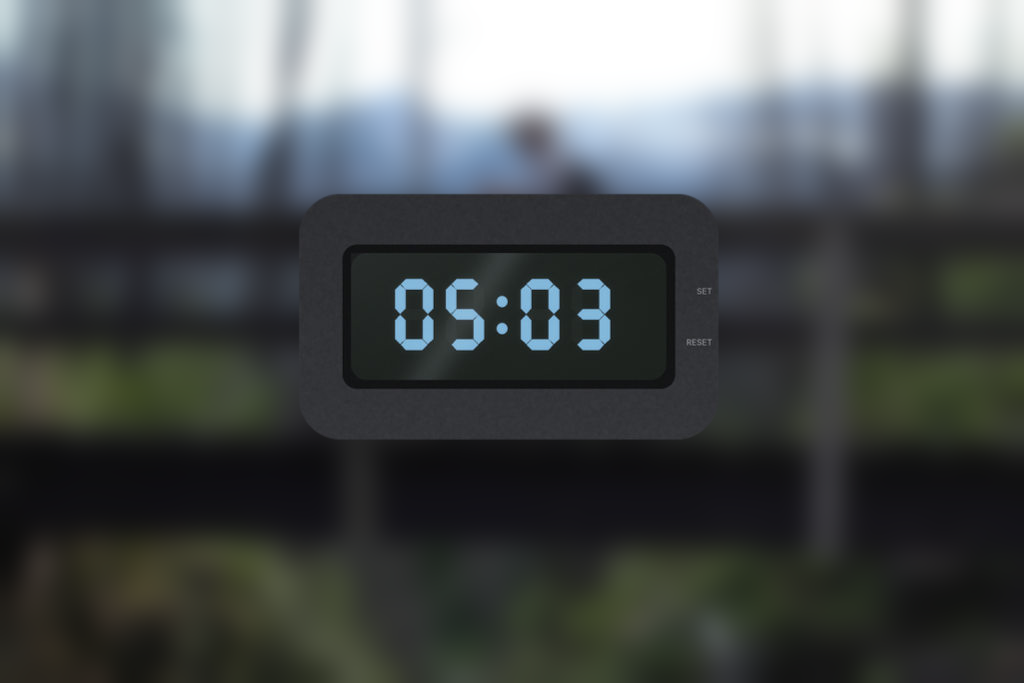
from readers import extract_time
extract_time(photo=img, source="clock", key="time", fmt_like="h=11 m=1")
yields h=5 m=3
